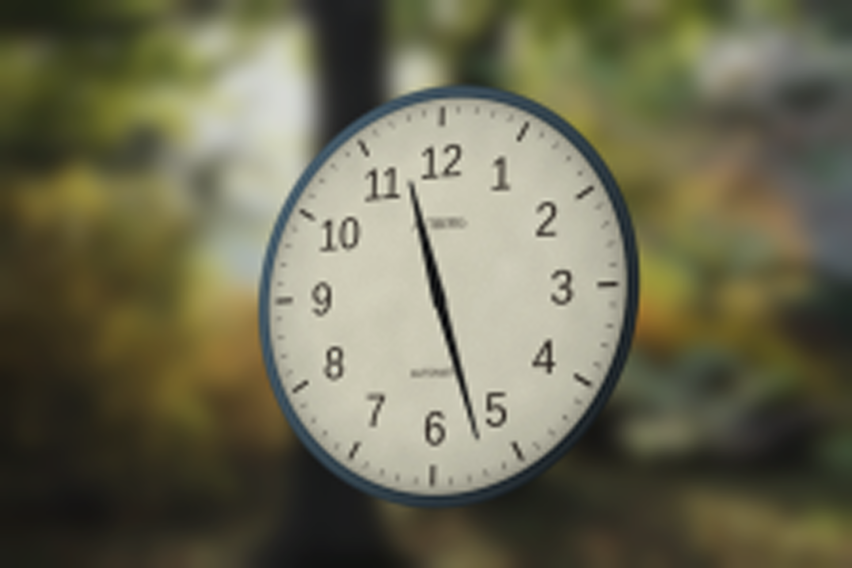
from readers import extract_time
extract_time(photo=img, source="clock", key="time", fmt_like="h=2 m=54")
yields h=11 m=27
